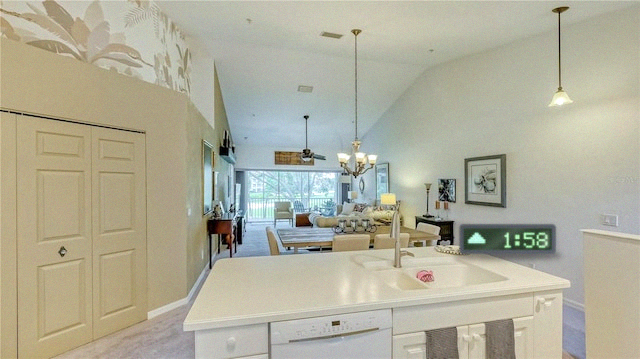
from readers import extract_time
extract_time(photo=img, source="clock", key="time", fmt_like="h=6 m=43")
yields h=1 m=58
